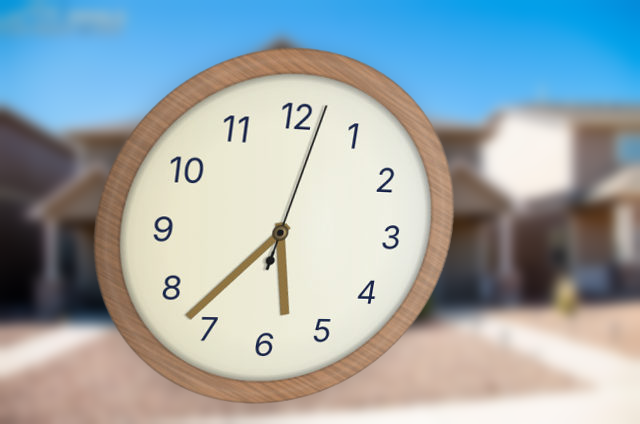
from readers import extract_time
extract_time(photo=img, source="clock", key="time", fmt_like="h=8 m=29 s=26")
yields h=5 m=37 s=2
